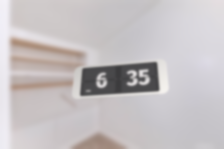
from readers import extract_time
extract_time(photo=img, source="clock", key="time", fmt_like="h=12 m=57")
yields h=6 m=35
